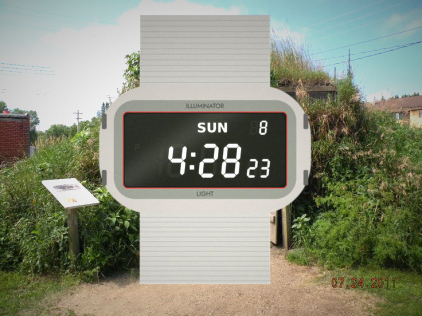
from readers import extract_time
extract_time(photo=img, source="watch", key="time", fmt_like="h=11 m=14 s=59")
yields h=4 m=28 s=23
